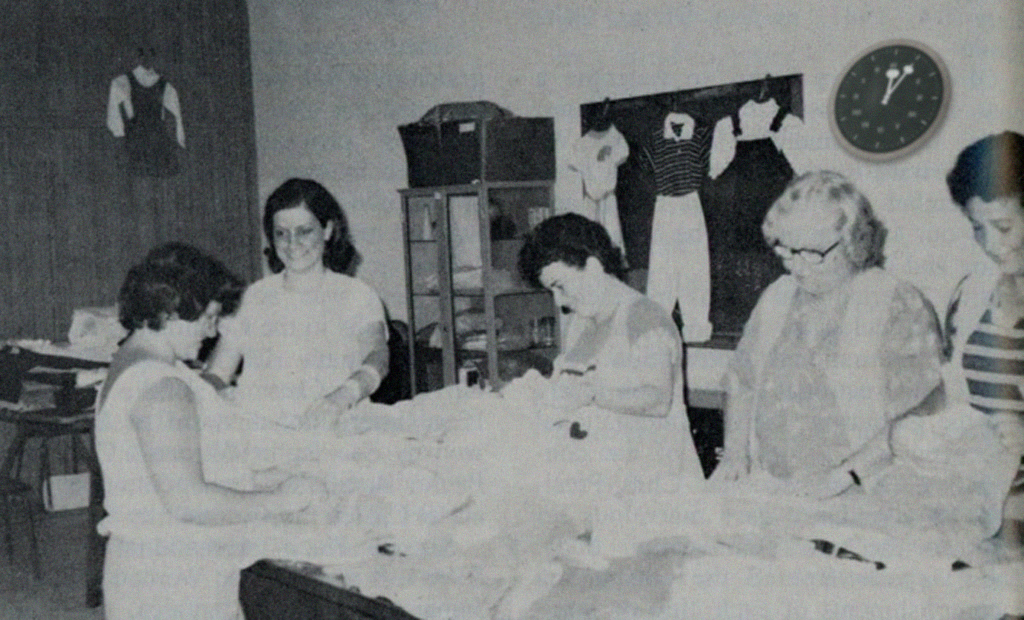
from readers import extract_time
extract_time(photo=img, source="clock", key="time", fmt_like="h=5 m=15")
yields h=12 m=5
